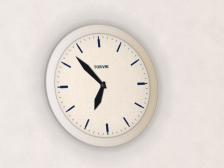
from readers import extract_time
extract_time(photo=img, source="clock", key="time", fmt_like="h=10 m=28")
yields h=6 m=53
